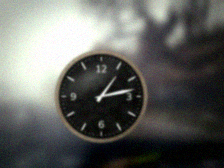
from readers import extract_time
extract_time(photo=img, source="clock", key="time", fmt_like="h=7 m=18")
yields h=1 m=13
